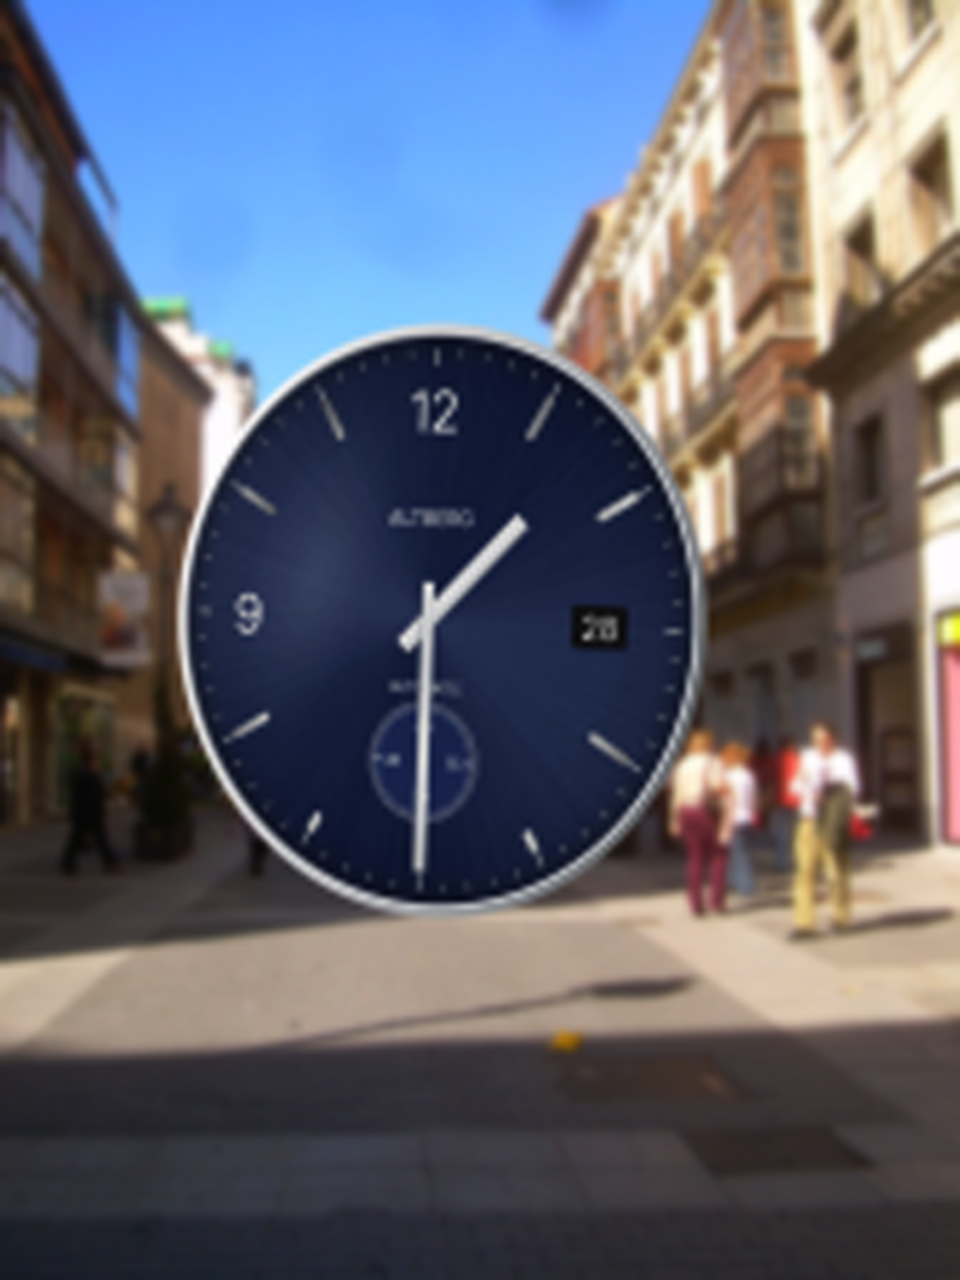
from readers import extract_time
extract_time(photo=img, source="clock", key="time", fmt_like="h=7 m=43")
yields h=1 m=30
